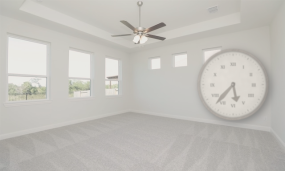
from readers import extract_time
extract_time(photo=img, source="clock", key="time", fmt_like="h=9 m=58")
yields h=5 m=37
